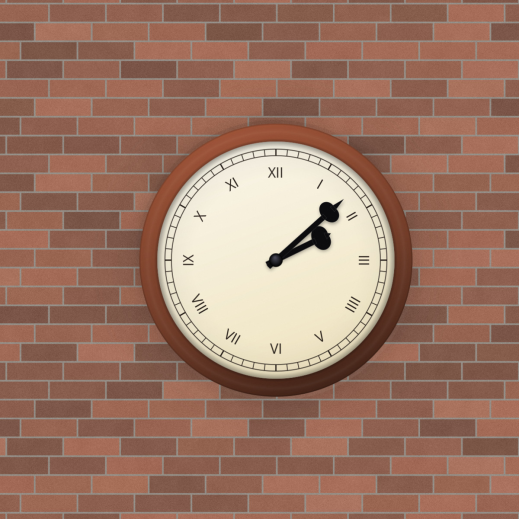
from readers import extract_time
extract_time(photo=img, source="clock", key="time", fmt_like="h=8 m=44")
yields h=2 m=8
